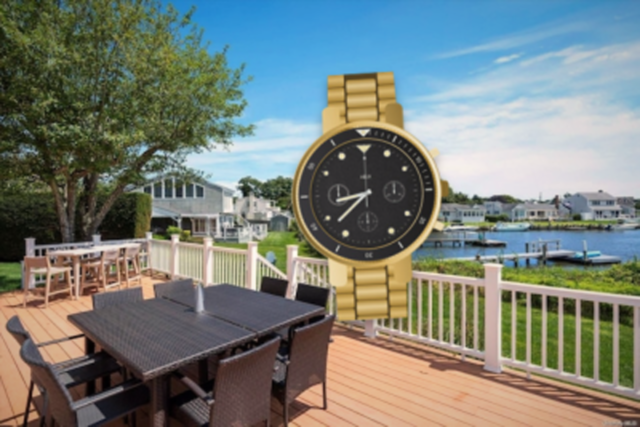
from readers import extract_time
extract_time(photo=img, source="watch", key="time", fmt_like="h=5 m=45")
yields h=8 m=38
